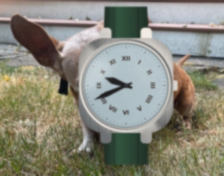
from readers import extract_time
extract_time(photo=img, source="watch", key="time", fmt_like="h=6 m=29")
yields h=9 m=41
